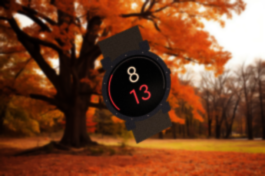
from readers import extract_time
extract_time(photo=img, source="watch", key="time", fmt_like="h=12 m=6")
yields h=8 m=13
